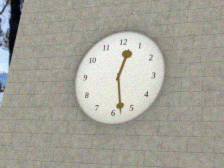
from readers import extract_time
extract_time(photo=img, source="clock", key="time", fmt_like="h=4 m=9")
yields h=12 m=28
